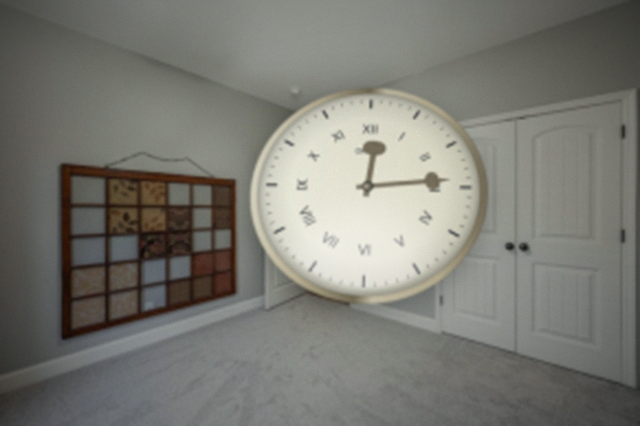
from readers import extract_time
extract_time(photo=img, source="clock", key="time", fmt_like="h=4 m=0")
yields h=12 m=14
